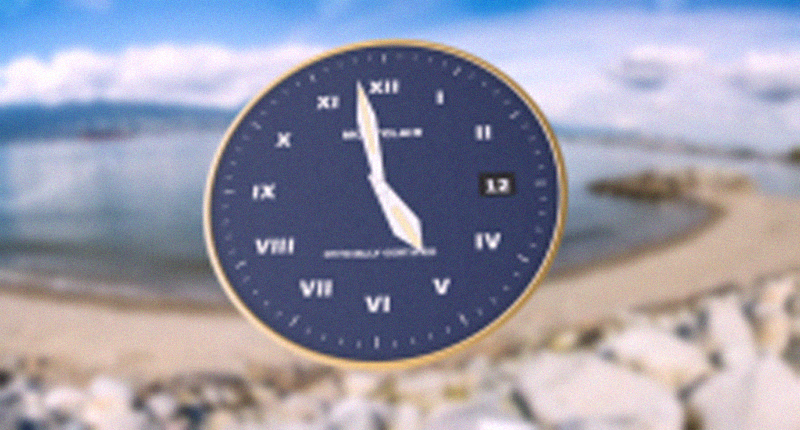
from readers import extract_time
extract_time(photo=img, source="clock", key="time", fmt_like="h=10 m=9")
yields h=4 m=58
